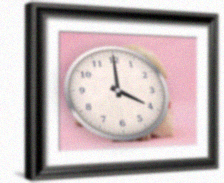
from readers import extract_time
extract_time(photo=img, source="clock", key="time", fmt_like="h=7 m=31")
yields h=4 m=0
